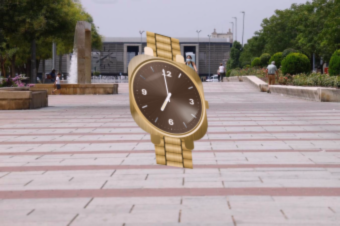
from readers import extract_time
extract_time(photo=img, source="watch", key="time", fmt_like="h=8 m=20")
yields h=6 m=59
